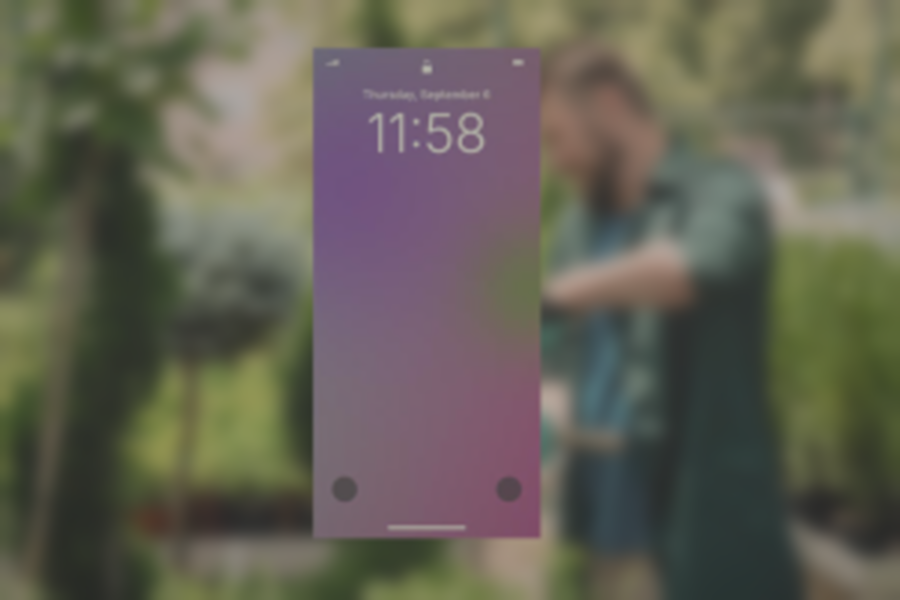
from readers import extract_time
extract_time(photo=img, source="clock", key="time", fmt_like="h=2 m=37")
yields h=11 m=58
